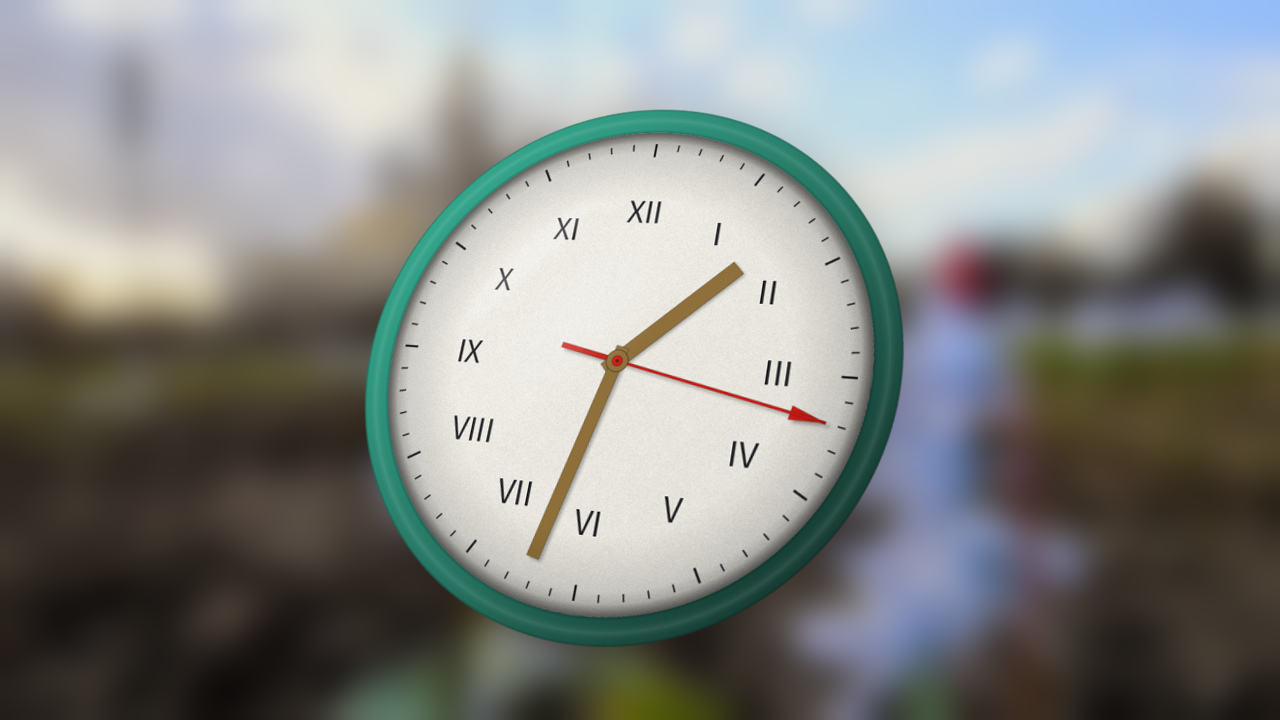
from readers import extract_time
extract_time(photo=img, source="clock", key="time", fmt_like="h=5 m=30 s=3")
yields h=1 m=32 s=17
